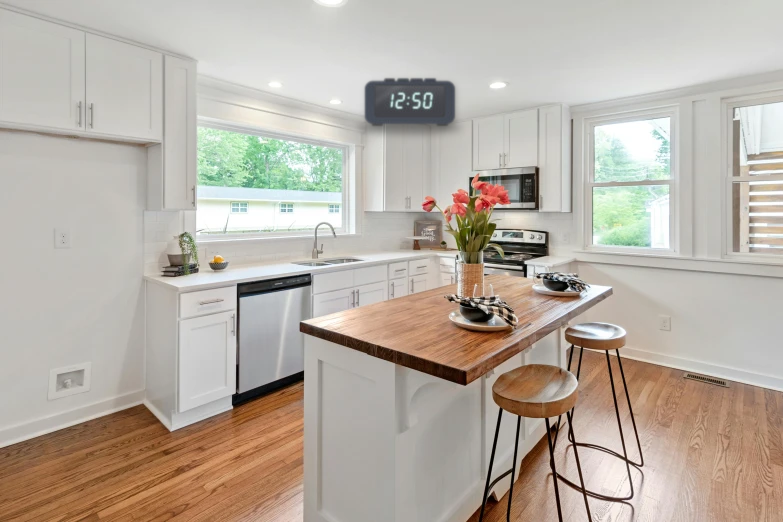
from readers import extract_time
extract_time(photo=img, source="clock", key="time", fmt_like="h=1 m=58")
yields h=12 m=50
